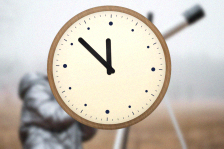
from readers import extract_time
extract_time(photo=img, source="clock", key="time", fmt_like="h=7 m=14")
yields h=11 m=52
